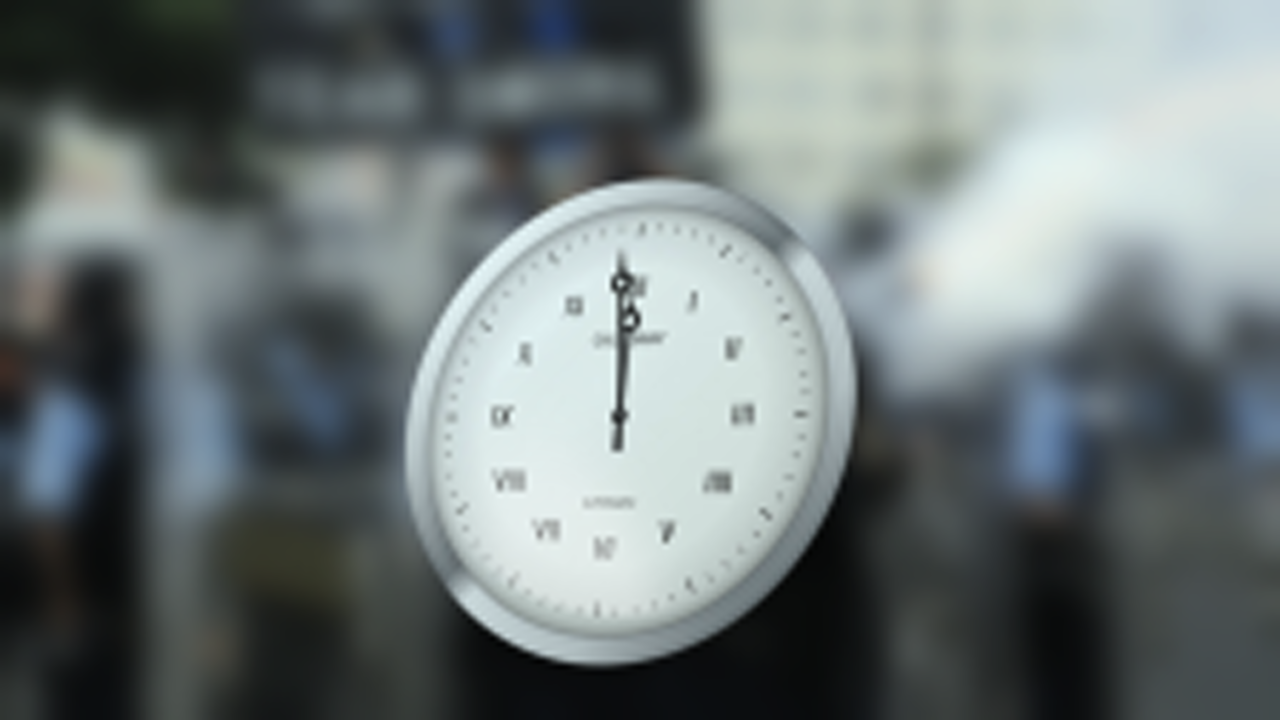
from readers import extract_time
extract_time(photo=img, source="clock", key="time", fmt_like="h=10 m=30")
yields h=11 m=59
